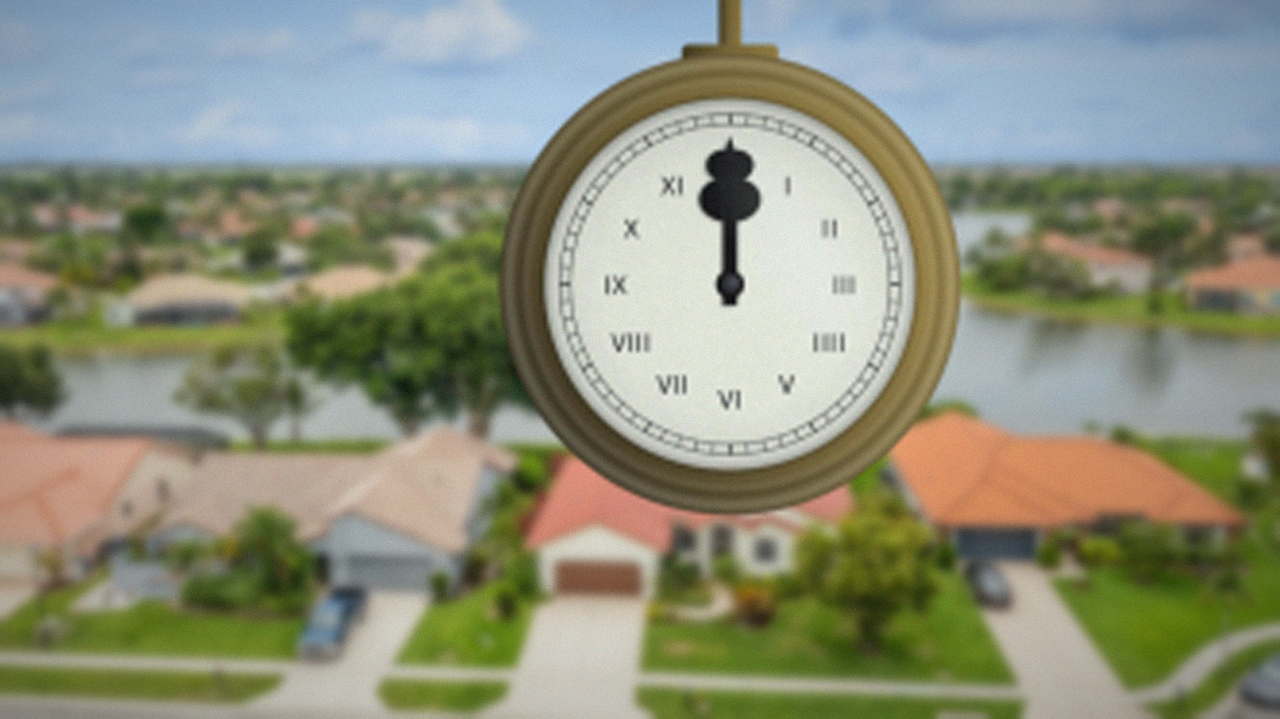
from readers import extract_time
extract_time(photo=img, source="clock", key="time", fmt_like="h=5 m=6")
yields h=12 m=0
